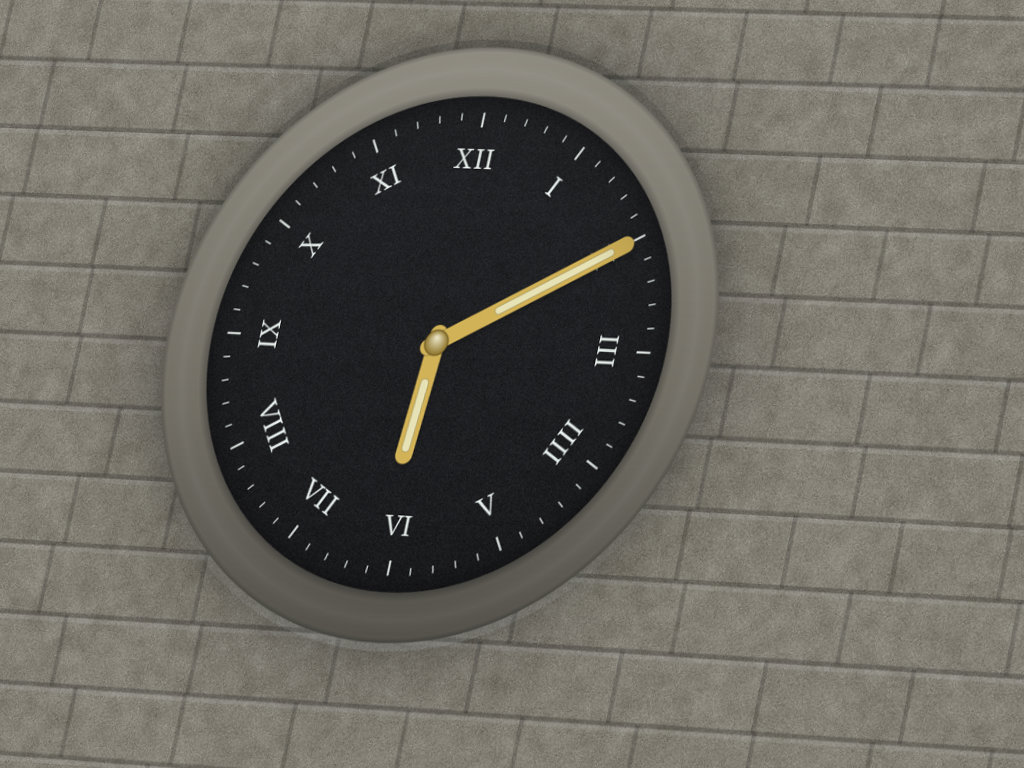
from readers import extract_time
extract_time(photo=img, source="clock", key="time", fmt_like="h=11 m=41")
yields h=6 m=10
